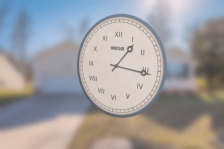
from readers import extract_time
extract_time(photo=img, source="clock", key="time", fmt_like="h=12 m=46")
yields h=1 m=16
